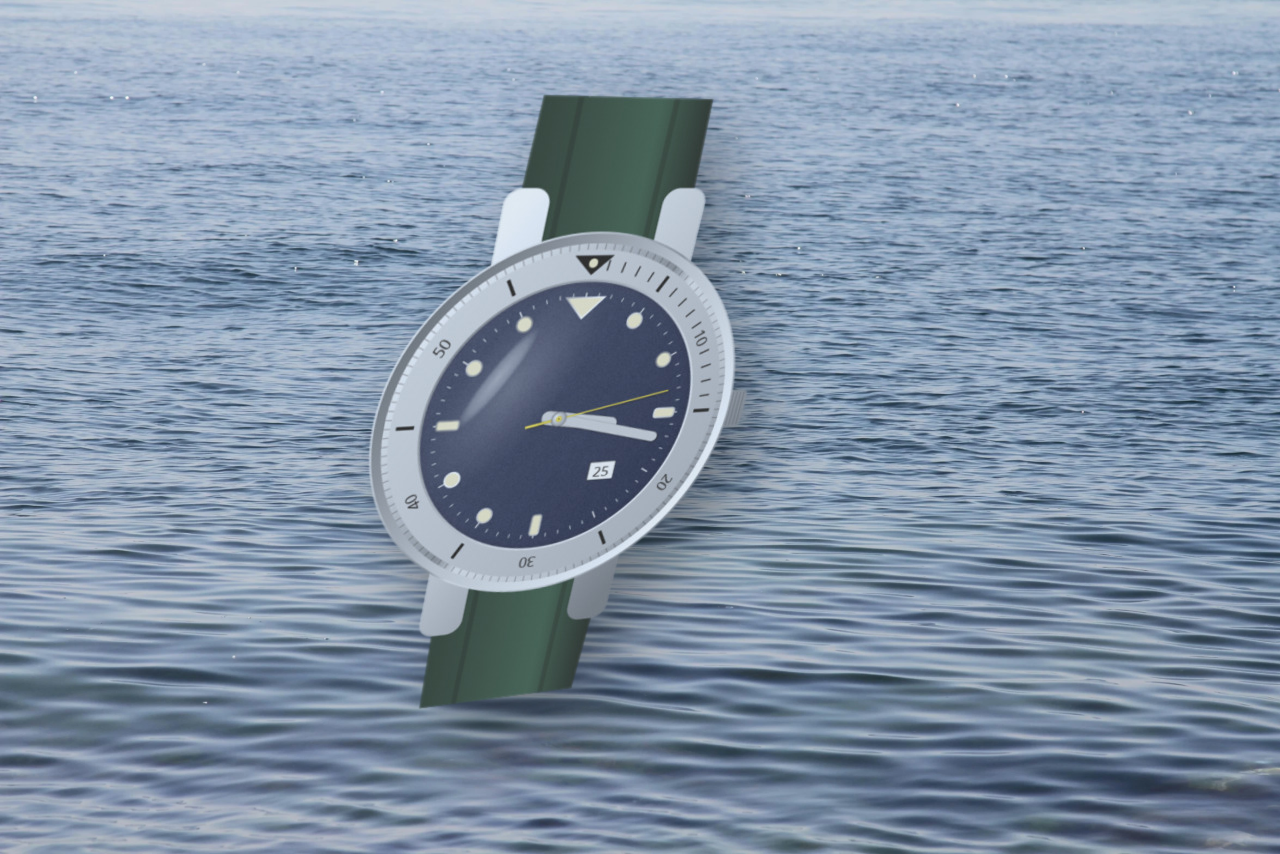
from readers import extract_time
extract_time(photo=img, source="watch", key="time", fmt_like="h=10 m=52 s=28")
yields h=3 m=17 s=13
